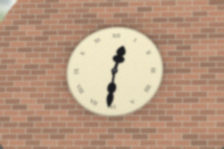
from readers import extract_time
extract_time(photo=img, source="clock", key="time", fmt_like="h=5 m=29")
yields h=12 m=31
